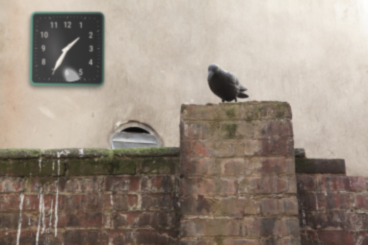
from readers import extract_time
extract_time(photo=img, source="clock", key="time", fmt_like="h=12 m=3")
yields h=1 m=35
